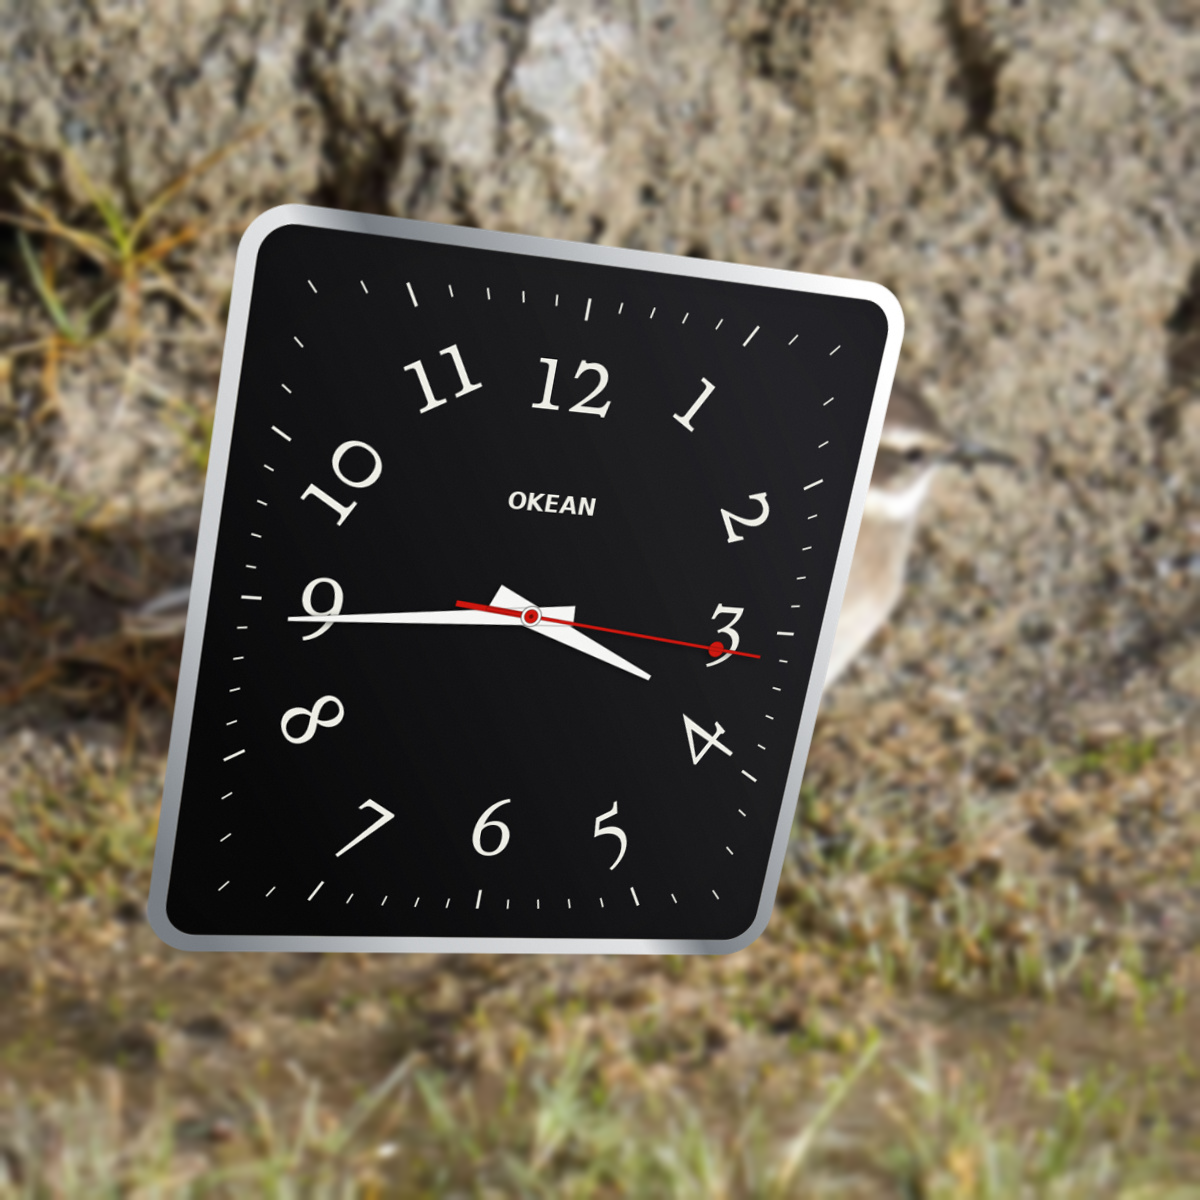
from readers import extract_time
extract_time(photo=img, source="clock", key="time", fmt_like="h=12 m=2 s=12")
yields h=3 m=44 s=16
